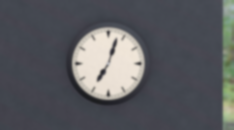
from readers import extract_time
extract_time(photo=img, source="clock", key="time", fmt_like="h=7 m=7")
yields h=7 m=3
